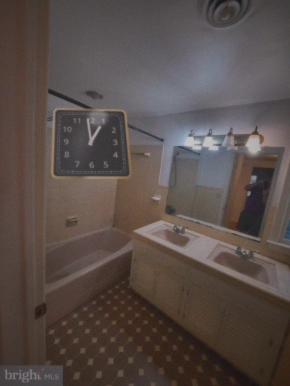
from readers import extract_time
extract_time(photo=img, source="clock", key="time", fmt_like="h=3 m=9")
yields h=12 m=59
